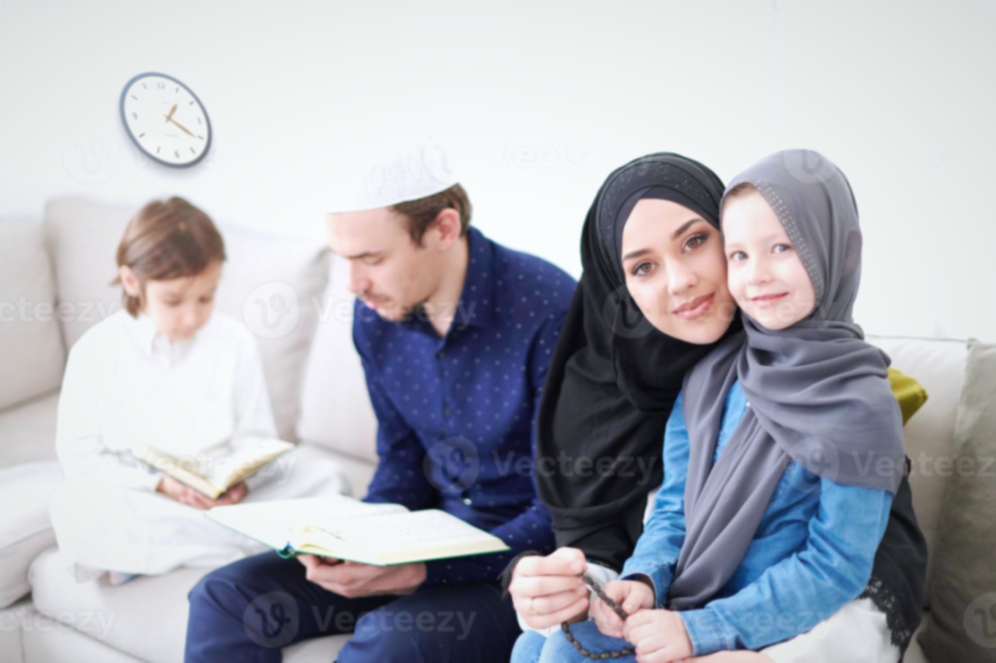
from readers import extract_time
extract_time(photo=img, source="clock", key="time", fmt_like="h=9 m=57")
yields h=1 m=21
